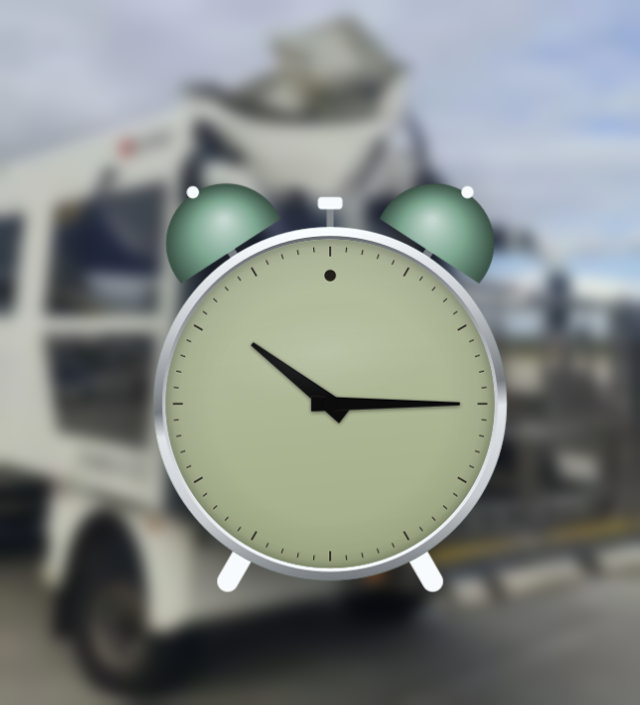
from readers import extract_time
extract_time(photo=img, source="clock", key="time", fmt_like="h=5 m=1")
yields h=10 m=15
